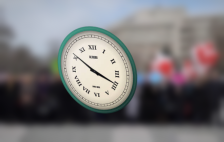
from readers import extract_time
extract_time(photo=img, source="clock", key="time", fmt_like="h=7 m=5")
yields h=3 m=51
